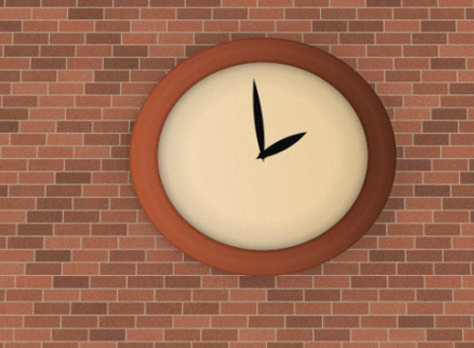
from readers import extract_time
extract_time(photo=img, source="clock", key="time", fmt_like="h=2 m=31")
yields h=1 m=59
